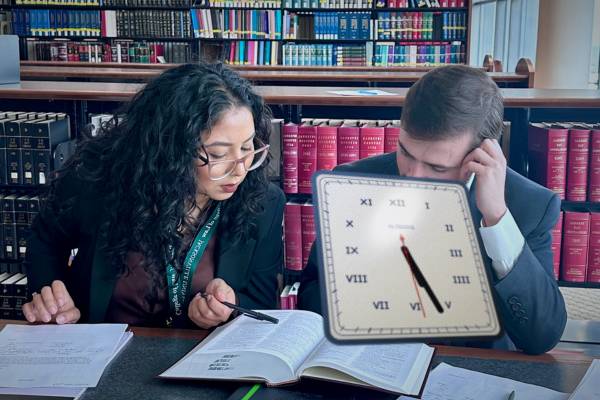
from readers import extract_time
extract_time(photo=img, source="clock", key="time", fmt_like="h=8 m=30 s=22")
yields h=5 m=26 s=29
